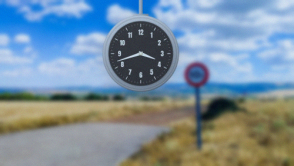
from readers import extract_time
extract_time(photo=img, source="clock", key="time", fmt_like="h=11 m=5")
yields h=3 m=42
